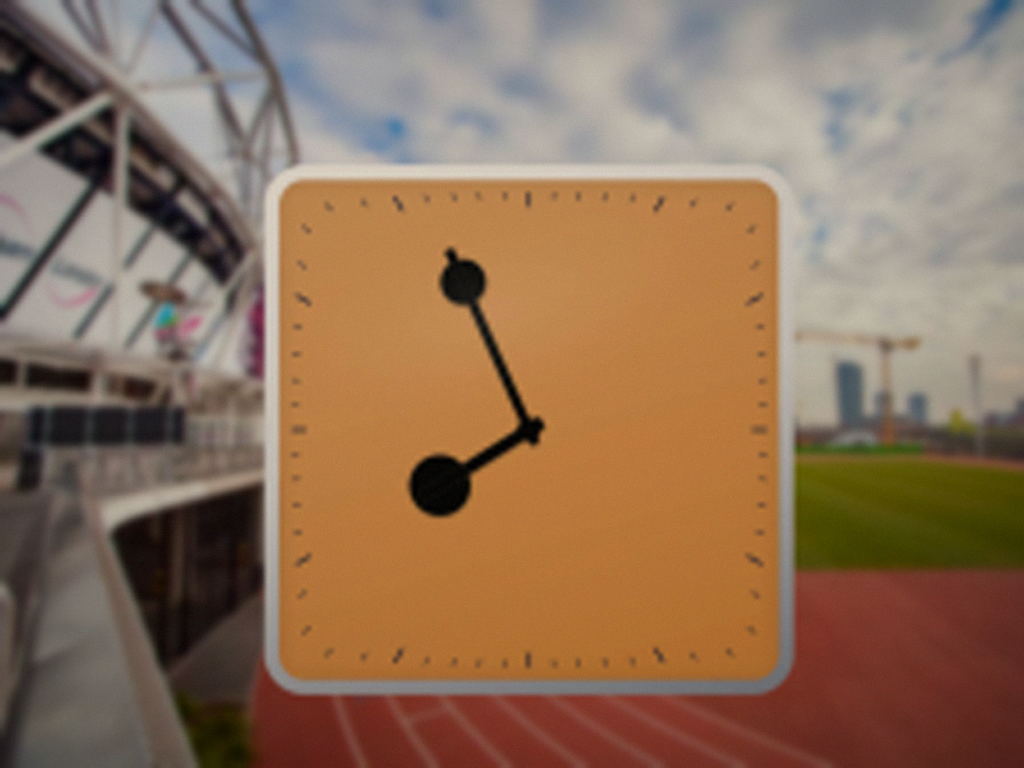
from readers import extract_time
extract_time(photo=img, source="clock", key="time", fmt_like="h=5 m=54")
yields h=7 m=56
